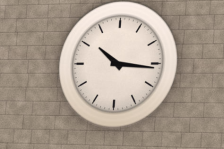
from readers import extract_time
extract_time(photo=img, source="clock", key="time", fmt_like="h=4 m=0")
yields h=10 m=16
